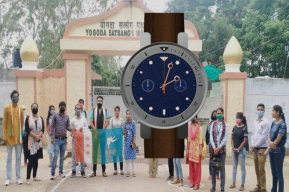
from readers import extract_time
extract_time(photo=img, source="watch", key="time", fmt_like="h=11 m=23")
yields h=2 m=3
